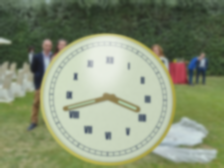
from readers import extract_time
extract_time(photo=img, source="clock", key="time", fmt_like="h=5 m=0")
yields h=3 m=42
